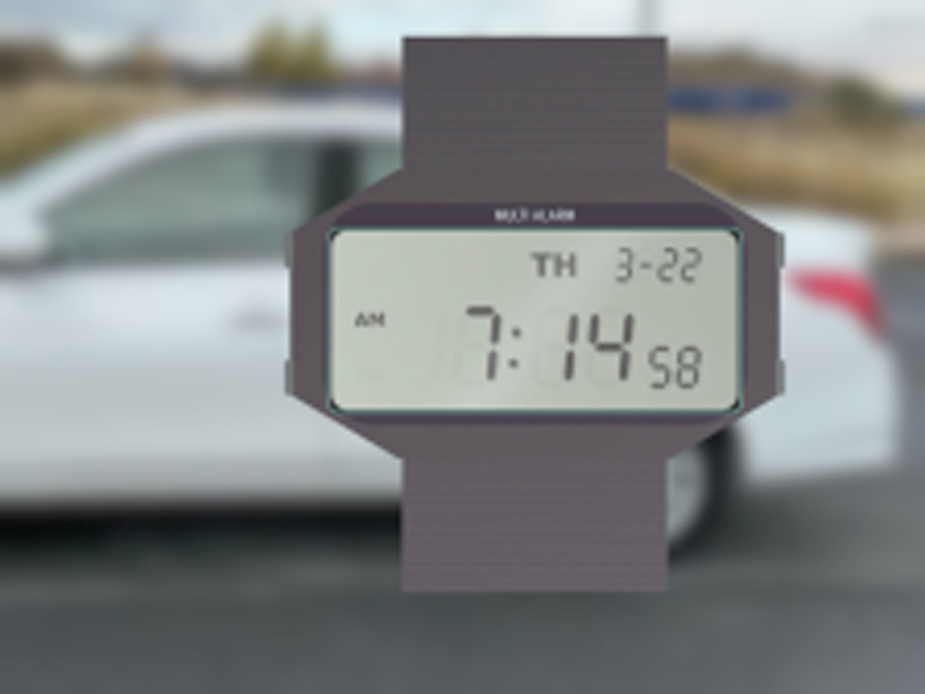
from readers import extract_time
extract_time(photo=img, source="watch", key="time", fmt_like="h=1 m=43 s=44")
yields h=7 m=14 s=58
